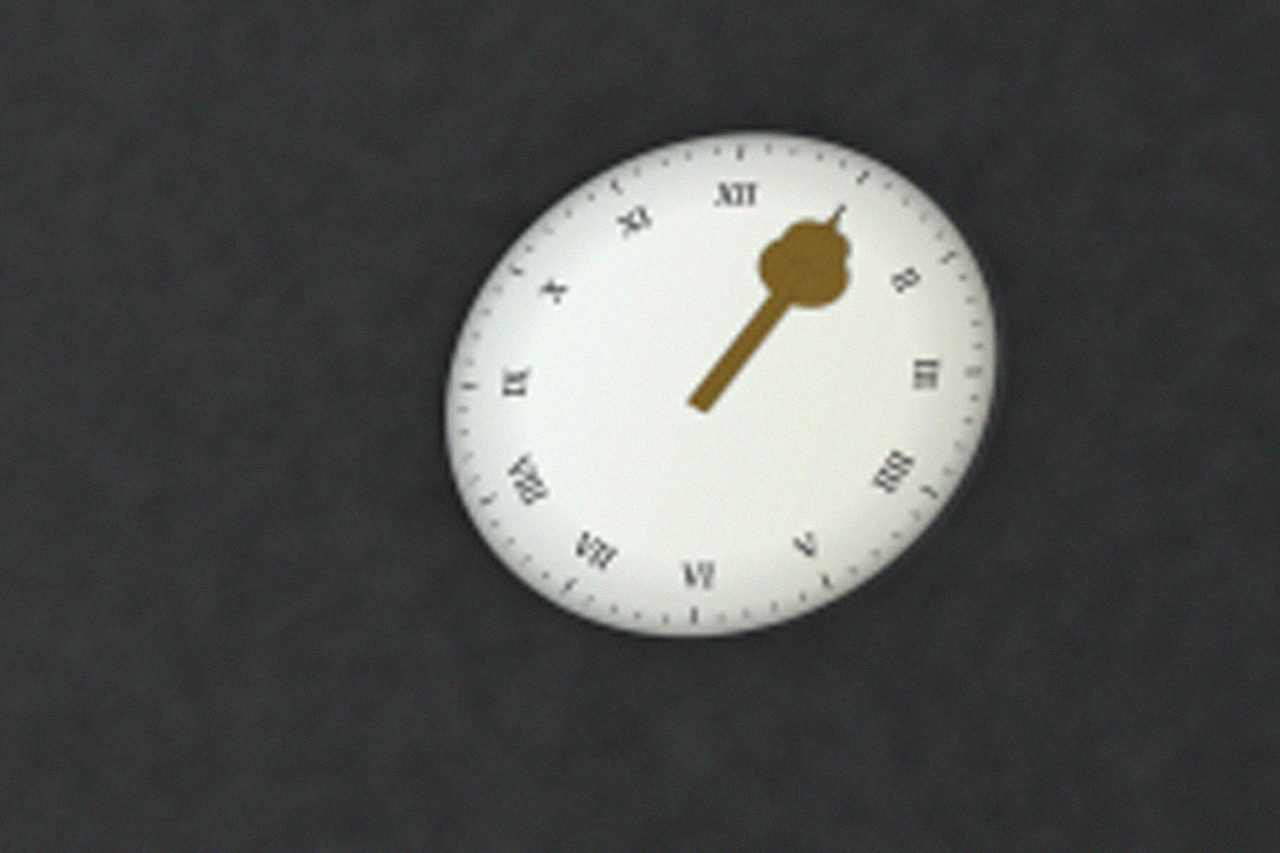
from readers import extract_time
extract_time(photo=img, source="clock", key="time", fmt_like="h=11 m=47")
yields h=1 m=5
